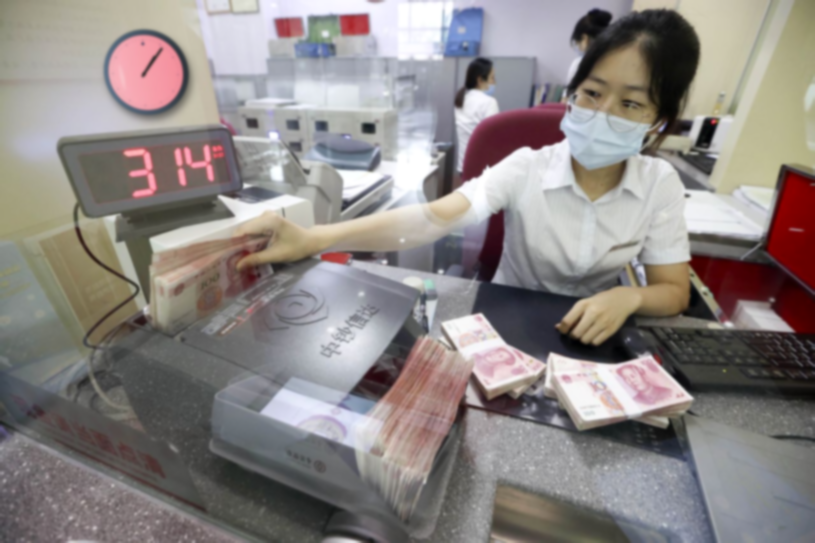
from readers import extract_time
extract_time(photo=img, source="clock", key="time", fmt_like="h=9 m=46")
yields h=1 m=6
